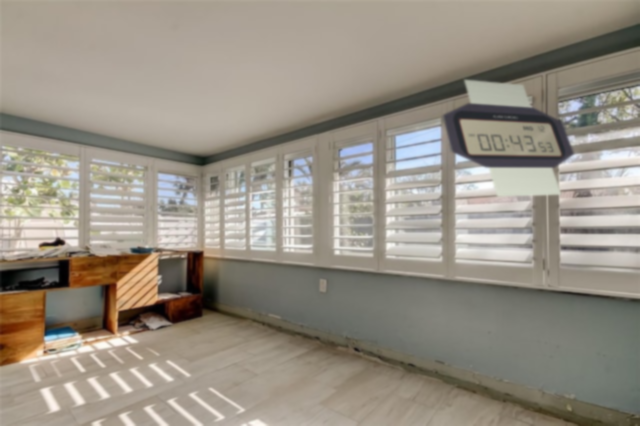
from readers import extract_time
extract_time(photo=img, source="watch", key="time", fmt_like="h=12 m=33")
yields h=0 m=43
